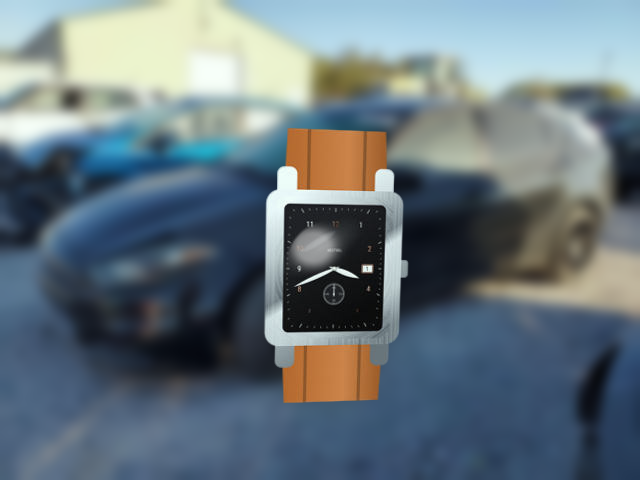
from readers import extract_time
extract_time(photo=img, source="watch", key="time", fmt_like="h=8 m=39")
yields h=3 m=41
